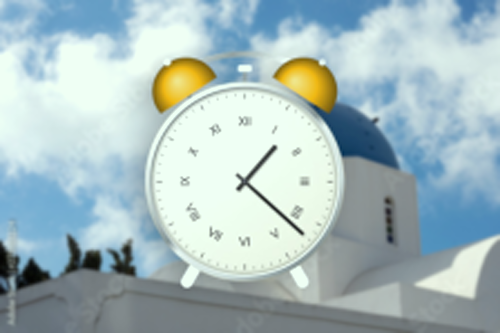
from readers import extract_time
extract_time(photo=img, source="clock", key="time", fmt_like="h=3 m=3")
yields h=1 m=22
